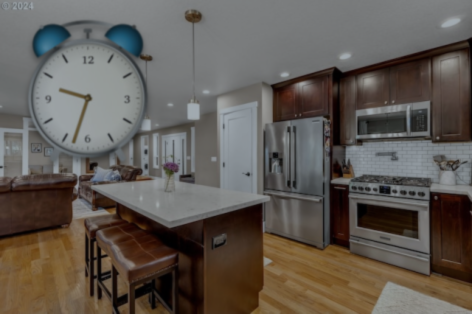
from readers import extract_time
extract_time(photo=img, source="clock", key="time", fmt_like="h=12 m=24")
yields h=9 m=33
